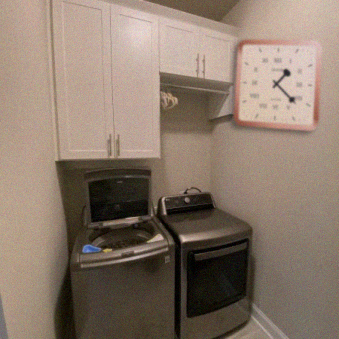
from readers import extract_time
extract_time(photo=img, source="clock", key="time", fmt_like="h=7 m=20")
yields h=1 m=22
